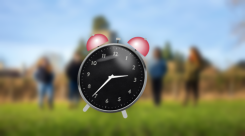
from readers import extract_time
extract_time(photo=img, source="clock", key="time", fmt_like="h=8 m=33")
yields h=2 m=36
